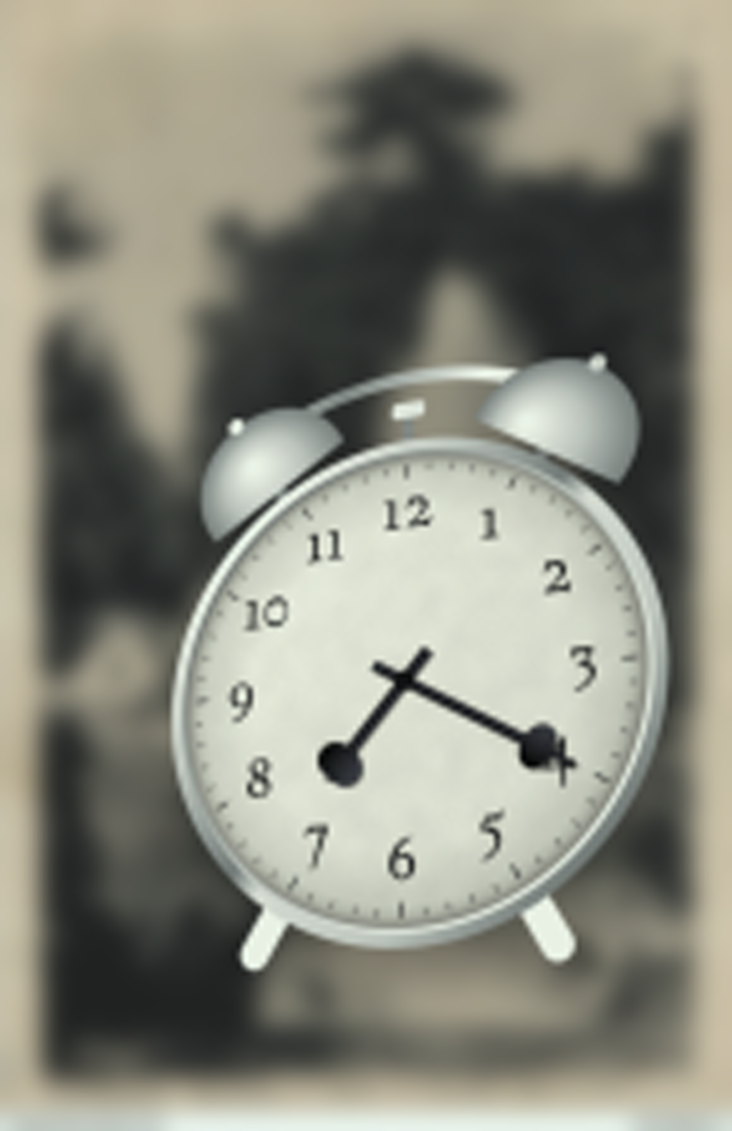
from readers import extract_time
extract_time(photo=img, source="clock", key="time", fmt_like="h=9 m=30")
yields h=7 m=20
